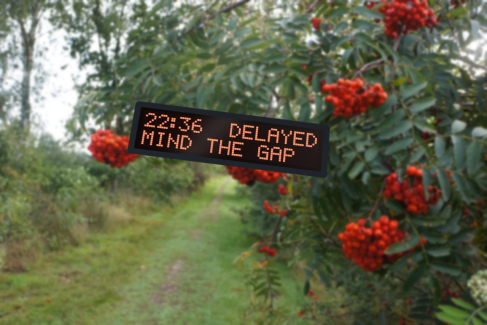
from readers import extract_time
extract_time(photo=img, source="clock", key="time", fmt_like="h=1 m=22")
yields h=22 m=36
